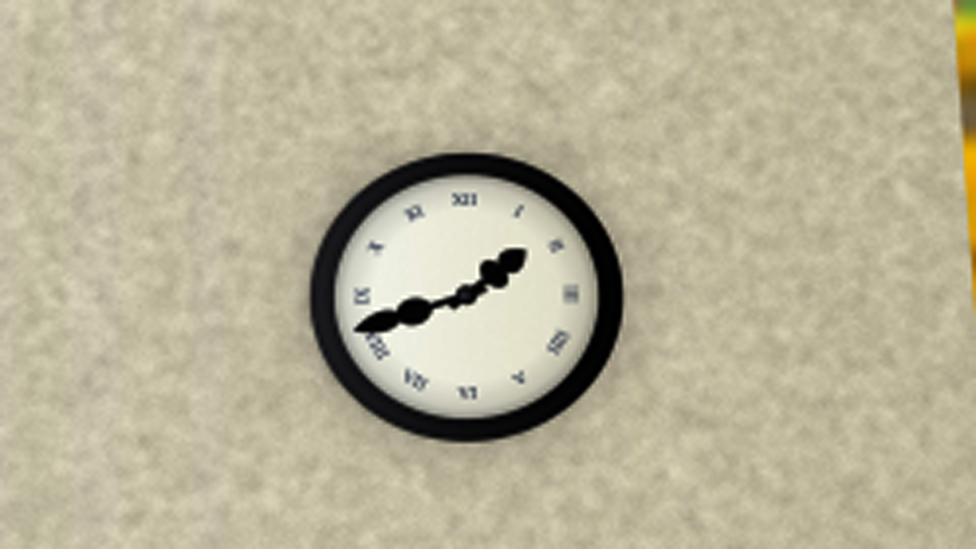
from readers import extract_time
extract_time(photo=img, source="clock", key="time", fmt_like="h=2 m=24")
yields h=1 m=42
